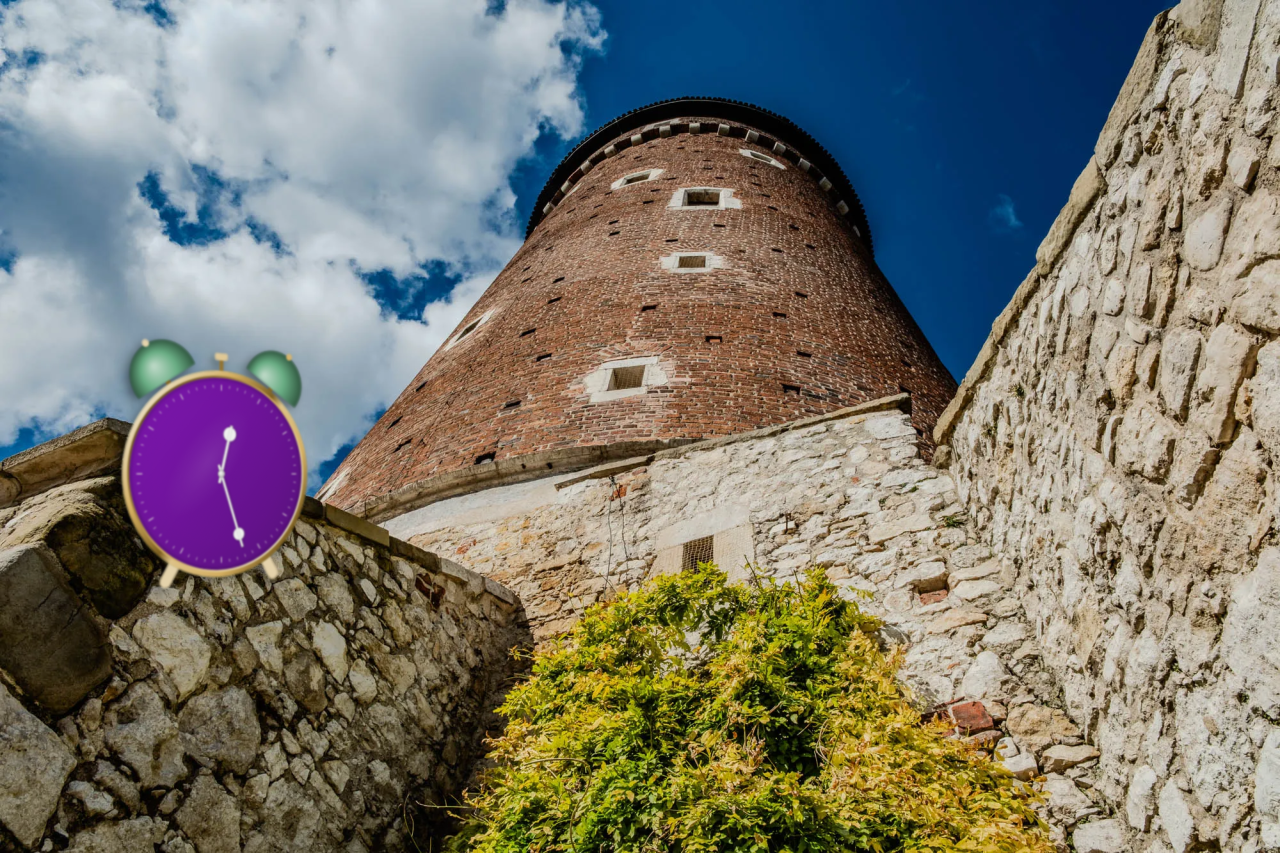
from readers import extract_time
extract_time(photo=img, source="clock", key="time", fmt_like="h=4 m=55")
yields h=12 m=27
